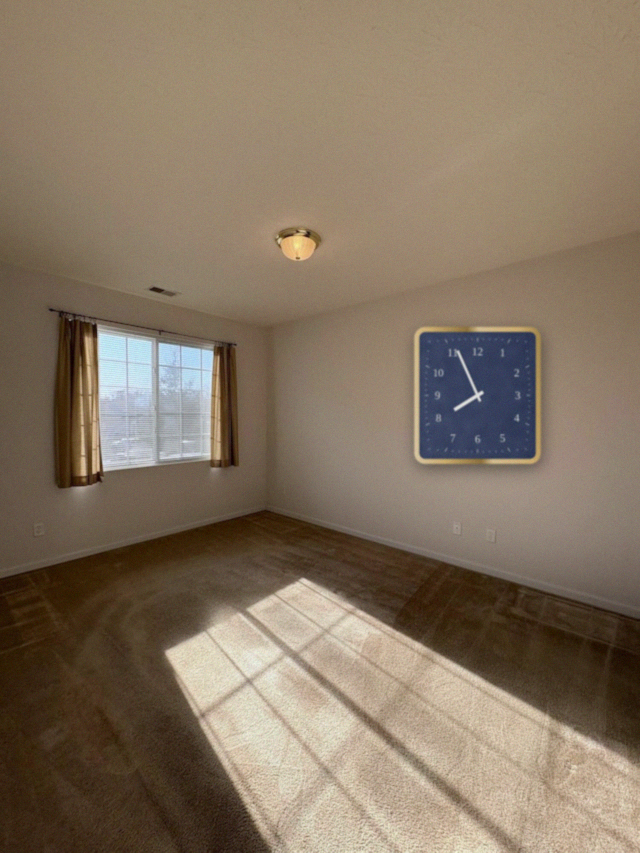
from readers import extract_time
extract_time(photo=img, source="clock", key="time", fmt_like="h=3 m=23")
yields h=7 m=56
